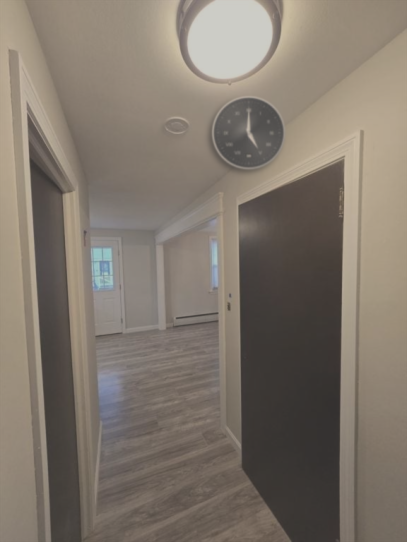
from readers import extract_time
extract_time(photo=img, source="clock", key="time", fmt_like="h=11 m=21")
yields h=5 m=0
